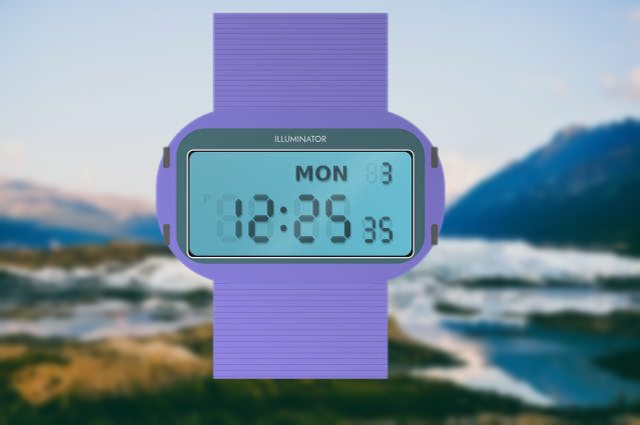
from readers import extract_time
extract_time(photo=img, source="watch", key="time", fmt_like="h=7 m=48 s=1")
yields h=12 m=25 s=35
